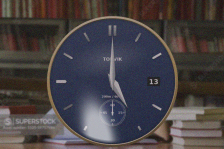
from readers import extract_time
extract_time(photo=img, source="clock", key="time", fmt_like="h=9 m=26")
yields h=5 m=0
